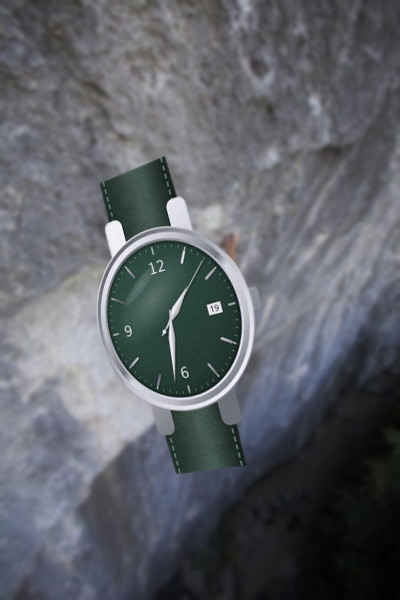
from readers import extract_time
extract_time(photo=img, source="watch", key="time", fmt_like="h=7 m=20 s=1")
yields h=1 m=32 s=8
